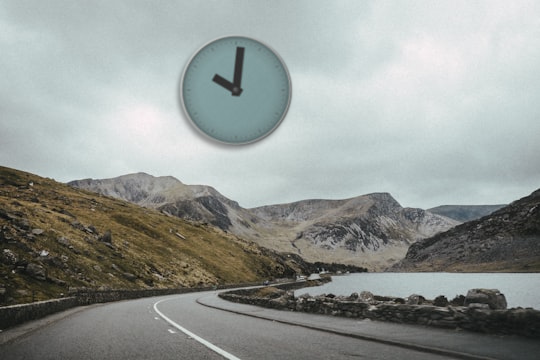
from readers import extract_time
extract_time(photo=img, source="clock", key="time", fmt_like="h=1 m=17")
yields h=10 m=1
